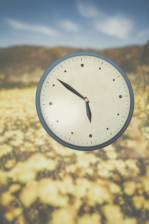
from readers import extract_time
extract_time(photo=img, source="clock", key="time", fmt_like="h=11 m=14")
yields h=5 m=52
